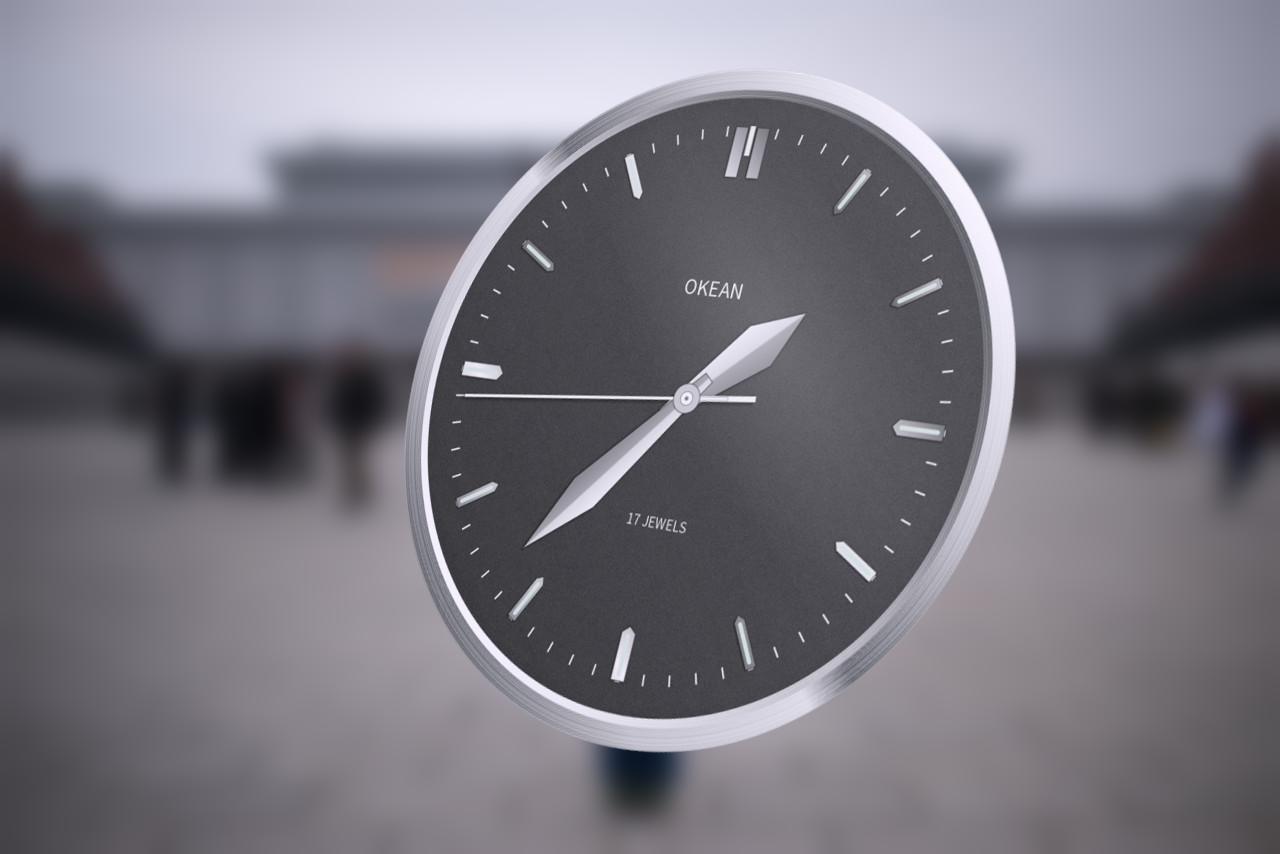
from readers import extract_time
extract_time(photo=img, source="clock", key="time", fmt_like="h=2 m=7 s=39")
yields h=1 m=36 s=44
